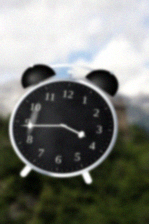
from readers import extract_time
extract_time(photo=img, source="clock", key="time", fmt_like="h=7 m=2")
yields h=3 m=44
